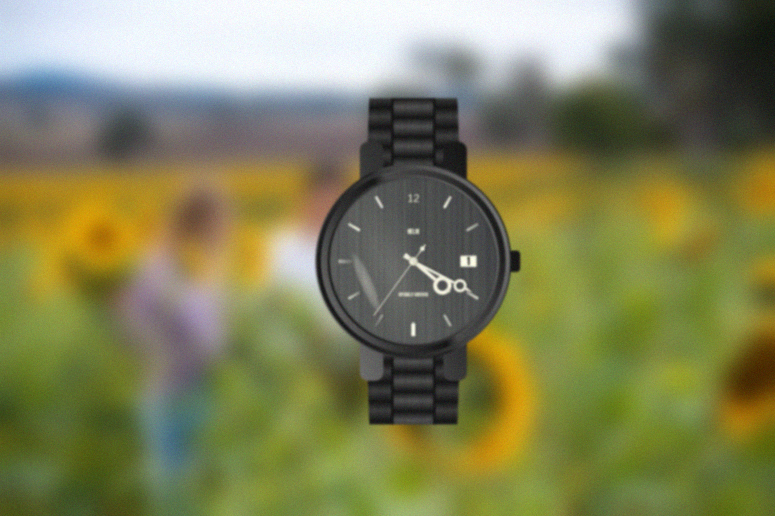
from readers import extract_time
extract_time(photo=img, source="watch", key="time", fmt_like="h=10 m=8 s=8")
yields h=4 m=19 s=36
